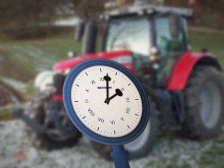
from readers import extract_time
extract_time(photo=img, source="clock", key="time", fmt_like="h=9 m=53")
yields h=2 m=2
